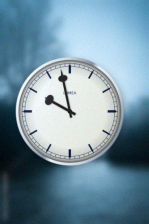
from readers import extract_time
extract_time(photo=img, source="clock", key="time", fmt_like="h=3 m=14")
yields h=9 m=58
